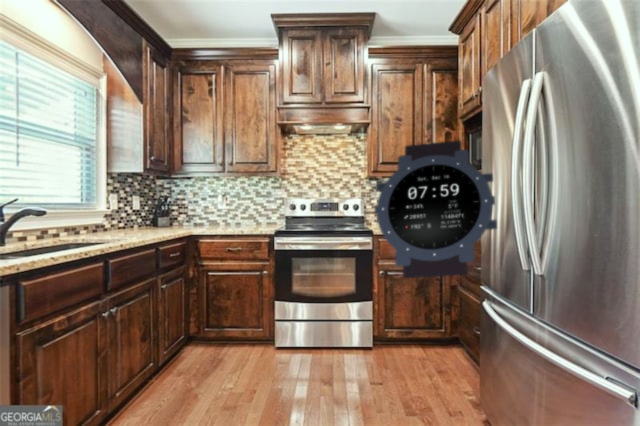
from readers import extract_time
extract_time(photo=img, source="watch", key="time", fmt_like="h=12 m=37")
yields h=7 m=59
